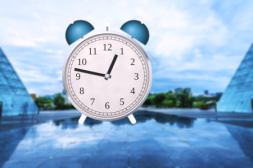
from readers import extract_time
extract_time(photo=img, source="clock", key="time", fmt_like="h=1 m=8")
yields h=12 m=47
